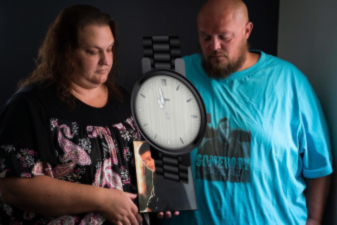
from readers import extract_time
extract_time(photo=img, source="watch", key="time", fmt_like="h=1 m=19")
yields h=10 m=58
